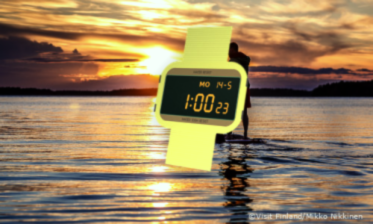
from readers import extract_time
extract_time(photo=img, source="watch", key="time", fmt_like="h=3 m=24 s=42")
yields h=1 m=0 s=23
